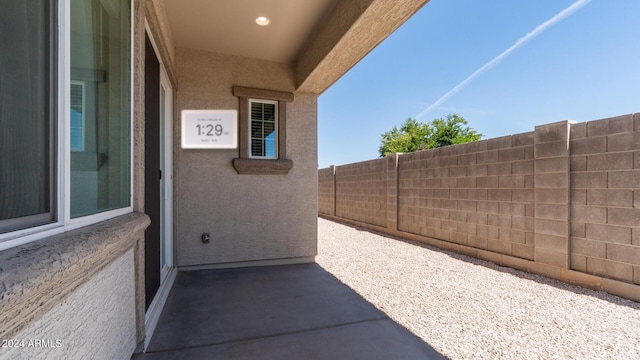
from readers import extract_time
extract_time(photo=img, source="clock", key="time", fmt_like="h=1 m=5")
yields h=1 m=29
